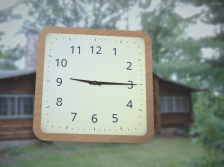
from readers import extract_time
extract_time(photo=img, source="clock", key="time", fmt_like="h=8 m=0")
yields h=9 m=15
